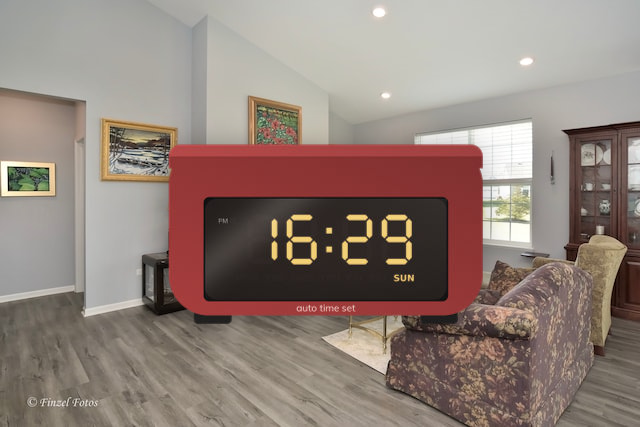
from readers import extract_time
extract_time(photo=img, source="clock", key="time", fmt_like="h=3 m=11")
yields h=16 m=29
